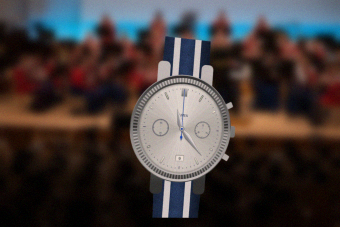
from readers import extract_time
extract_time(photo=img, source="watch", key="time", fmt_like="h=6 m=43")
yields h=11 m=23
